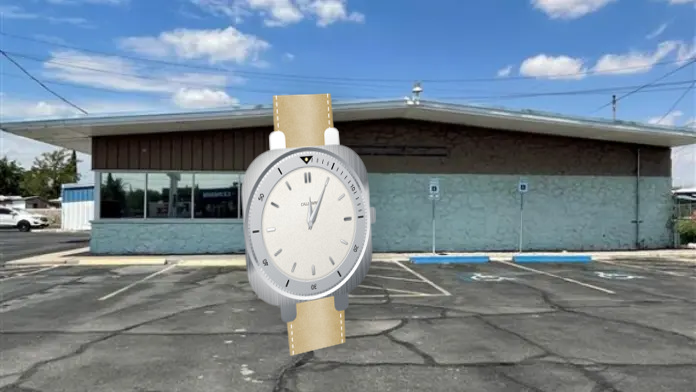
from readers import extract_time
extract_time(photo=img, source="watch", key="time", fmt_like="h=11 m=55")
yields h=12 m=5
